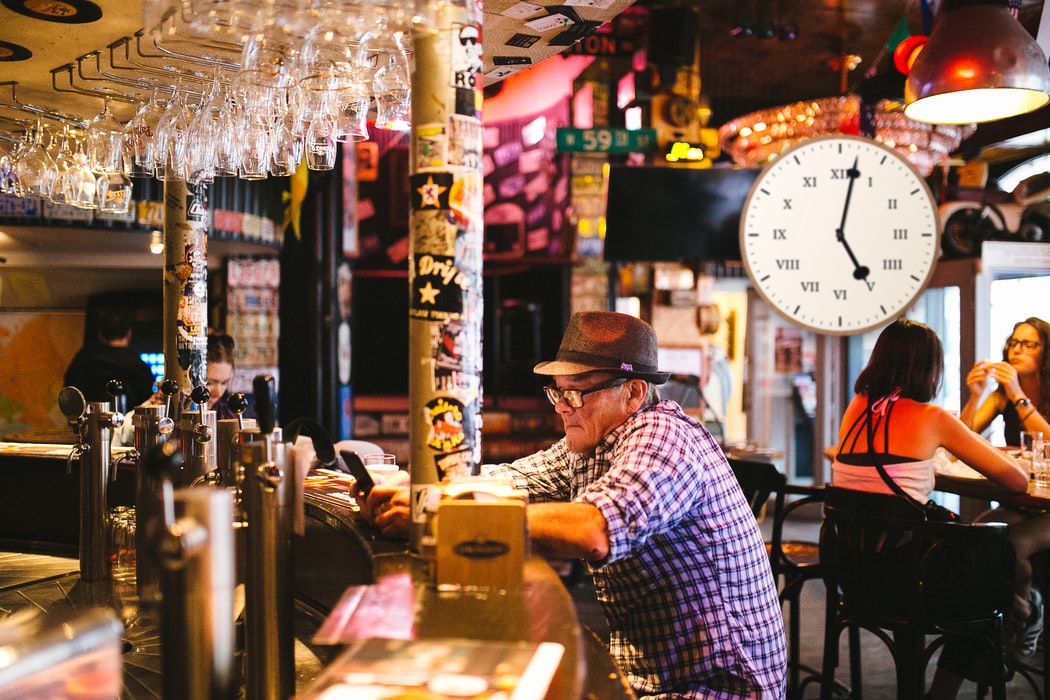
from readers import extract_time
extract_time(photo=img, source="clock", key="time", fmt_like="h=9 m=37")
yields h=5 m=2
